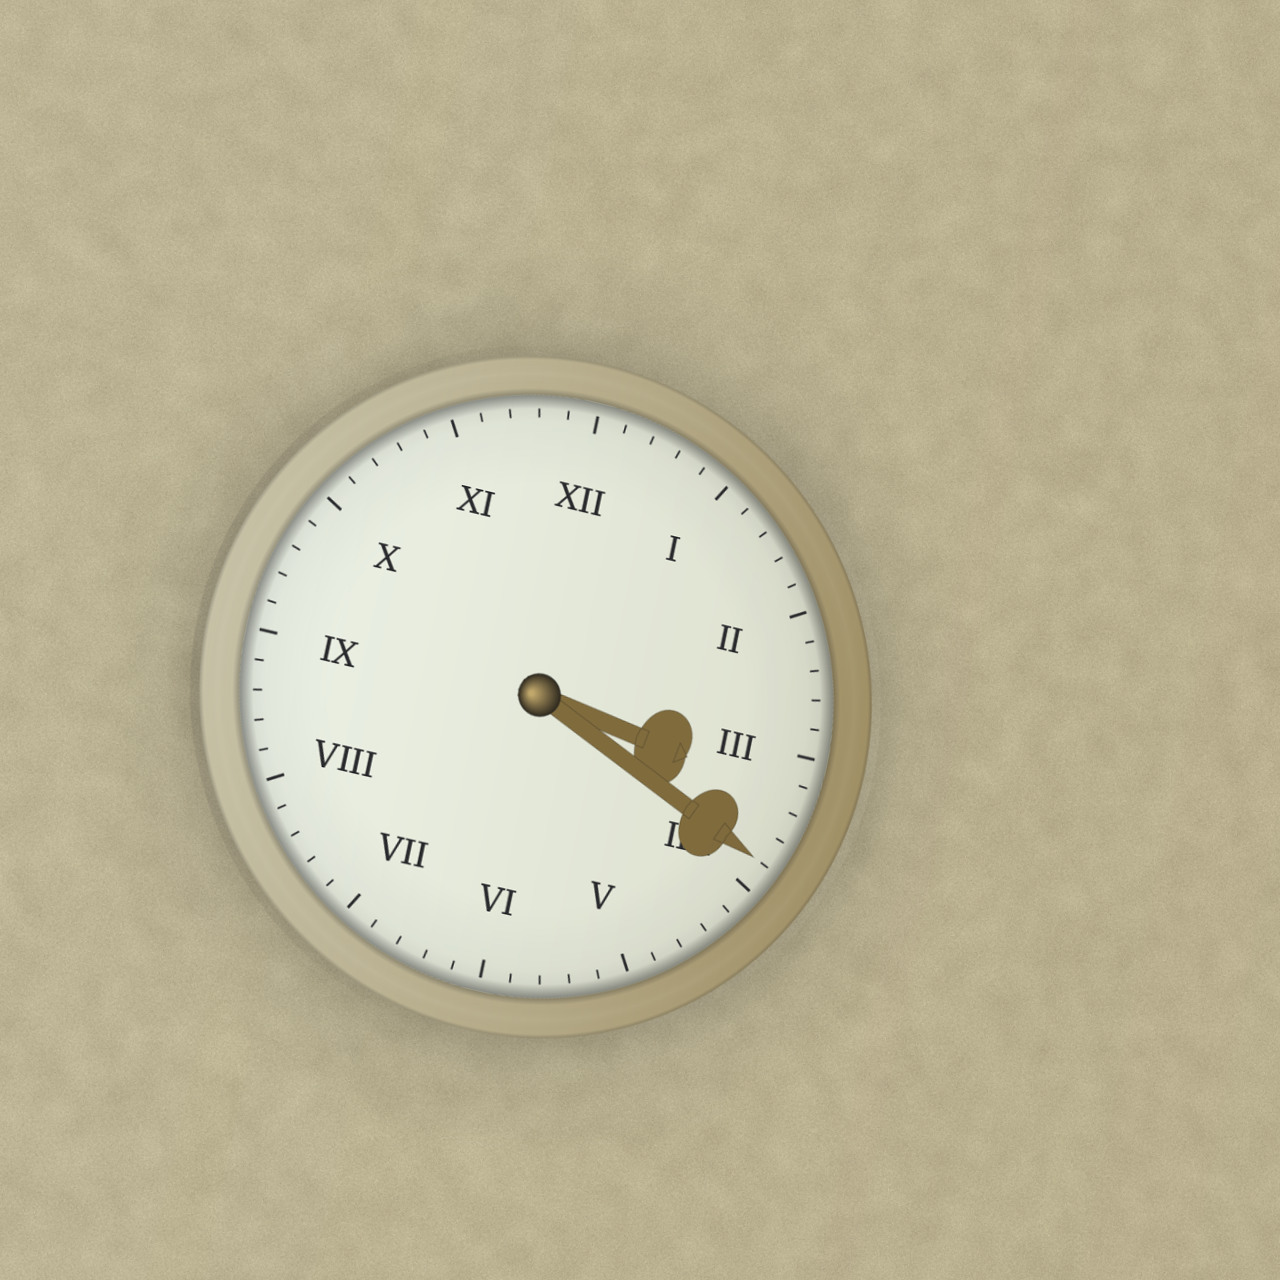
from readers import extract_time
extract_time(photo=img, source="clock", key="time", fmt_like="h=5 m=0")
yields h=3 m=19
